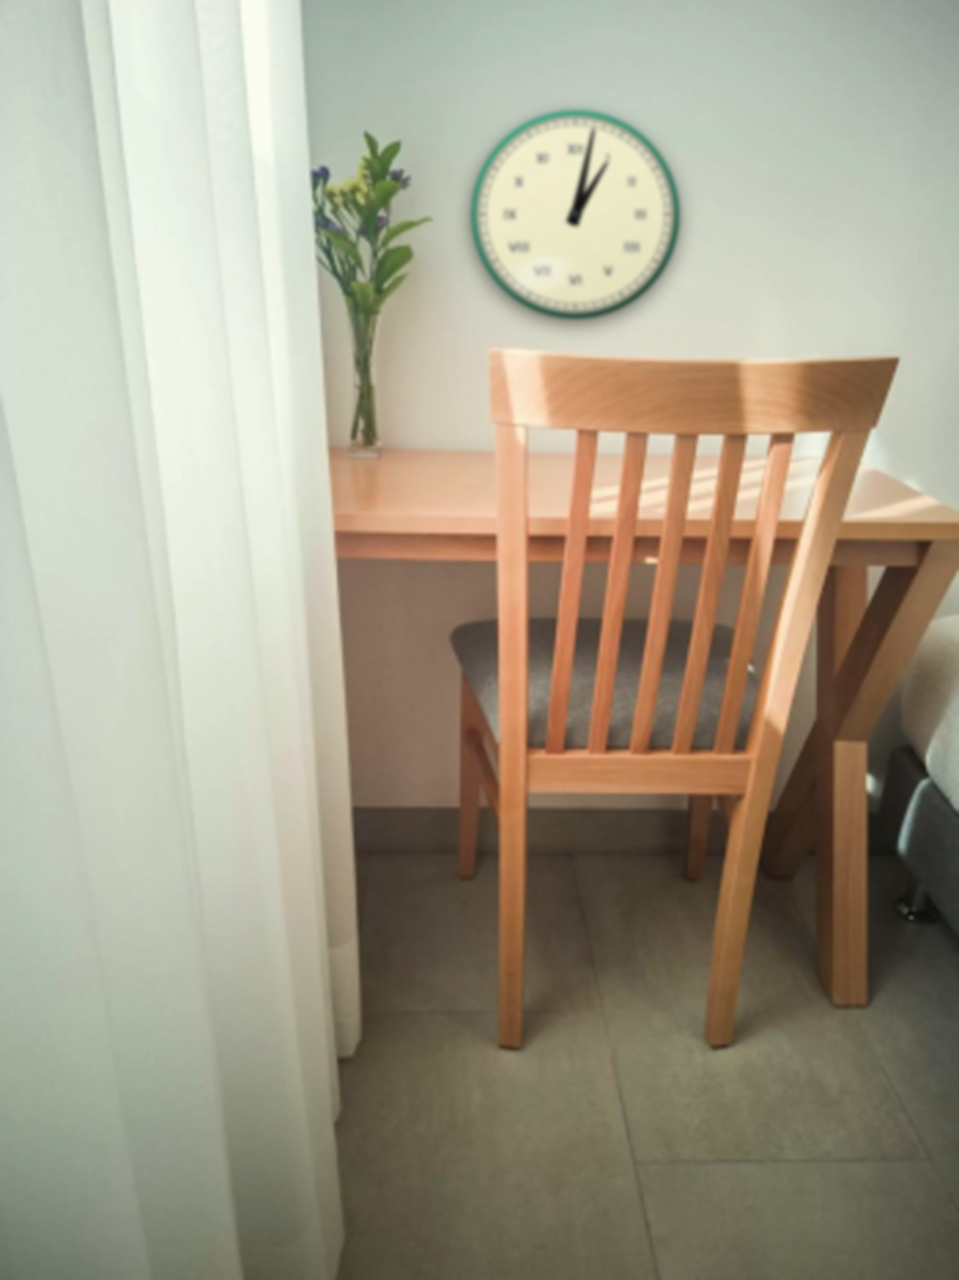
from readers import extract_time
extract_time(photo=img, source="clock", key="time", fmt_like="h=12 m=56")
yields h=1 m=2
